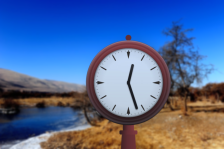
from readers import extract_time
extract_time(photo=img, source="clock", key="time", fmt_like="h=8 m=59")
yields h=12 m=27
